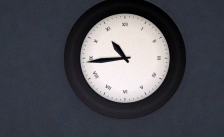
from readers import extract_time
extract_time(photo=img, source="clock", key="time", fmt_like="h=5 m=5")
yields h=10 m=44
